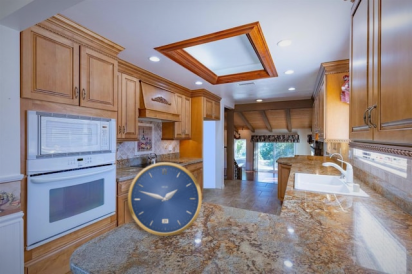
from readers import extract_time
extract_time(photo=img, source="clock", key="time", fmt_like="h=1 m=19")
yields h=1 m=48
